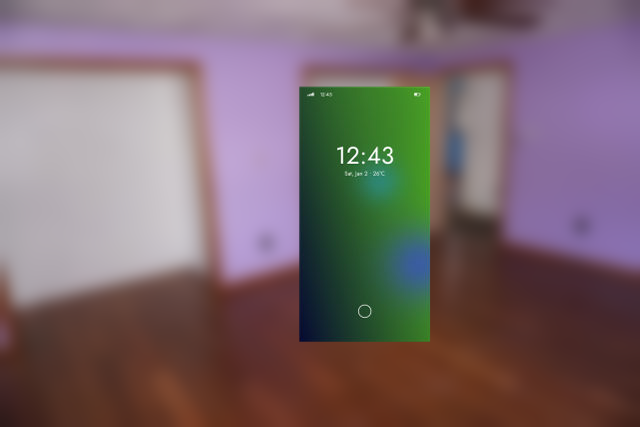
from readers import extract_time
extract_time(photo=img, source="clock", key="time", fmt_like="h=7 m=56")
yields h=12 m=43
